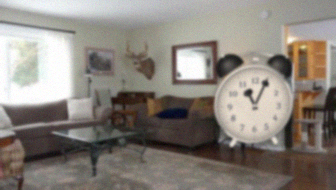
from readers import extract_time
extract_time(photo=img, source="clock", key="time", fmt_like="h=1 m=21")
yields h=11 m=4
